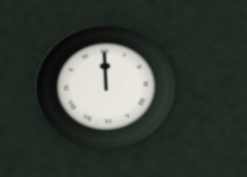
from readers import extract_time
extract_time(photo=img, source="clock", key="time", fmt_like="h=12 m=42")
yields h=12 m=0
